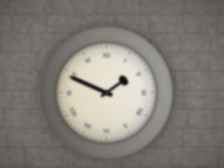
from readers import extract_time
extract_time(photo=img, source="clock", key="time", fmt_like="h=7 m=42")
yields h=1 m=49
